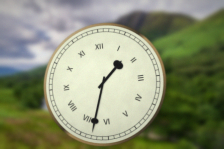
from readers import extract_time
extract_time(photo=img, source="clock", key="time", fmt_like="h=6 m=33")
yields h=1 m=33
